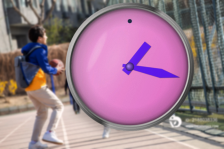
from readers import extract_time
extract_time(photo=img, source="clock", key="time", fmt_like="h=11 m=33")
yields h=1 m=17
